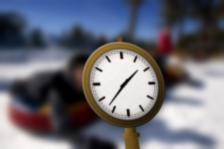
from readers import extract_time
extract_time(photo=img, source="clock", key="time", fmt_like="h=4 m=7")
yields h=1 m=37
